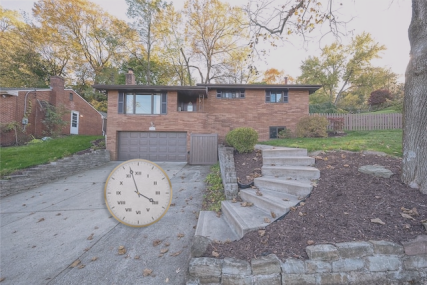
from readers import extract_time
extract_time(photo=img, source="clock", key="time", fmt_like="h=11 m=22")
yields h=3 m=57
